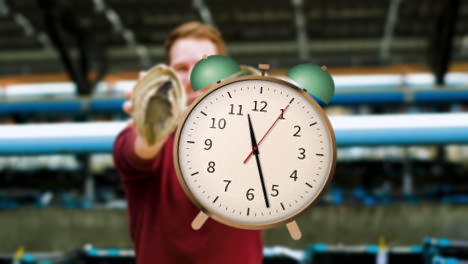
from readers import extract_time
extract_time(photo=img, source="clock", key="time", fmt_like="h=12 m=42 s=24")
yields h=11 m=27 s=5
